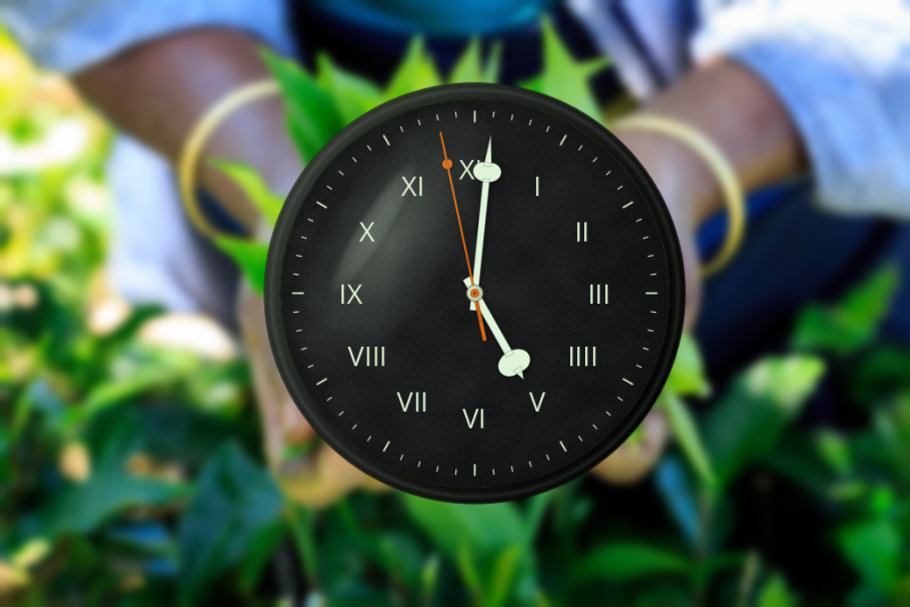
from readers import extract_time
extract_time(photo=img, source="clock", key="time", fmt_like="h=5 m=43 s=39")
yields h=5 m=0 s=58
